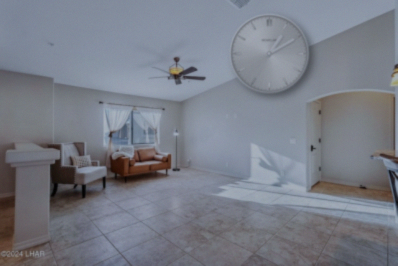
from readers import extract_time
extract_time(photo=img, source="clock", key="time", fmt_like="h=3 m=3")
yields h=1 m=10
